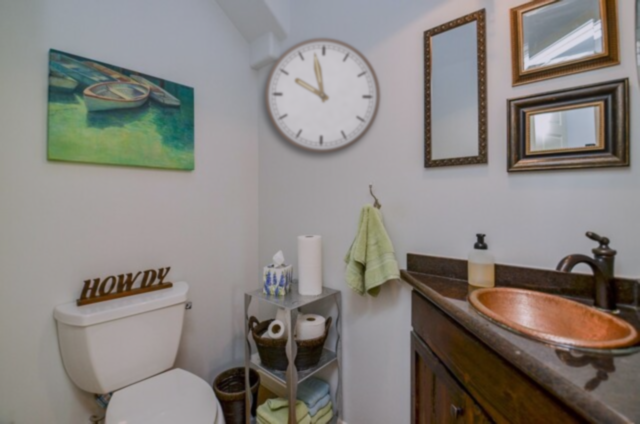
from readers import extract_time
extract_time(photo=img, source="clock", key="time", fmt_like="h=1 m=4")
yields h=9 m=58
